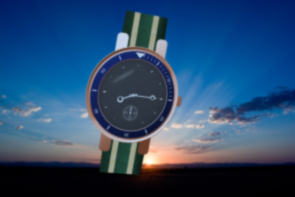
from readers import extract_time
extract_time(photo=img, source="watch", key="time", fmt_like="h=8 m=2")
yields h=8 m=15
